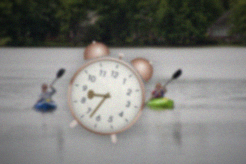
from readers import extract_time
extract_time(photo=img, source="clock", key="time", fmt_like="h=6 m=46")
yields h=8 m=33
